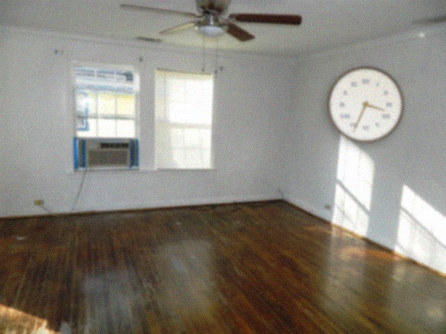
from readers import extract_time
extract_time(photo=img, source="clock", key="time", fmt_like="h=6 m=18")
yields h=3 m=34
